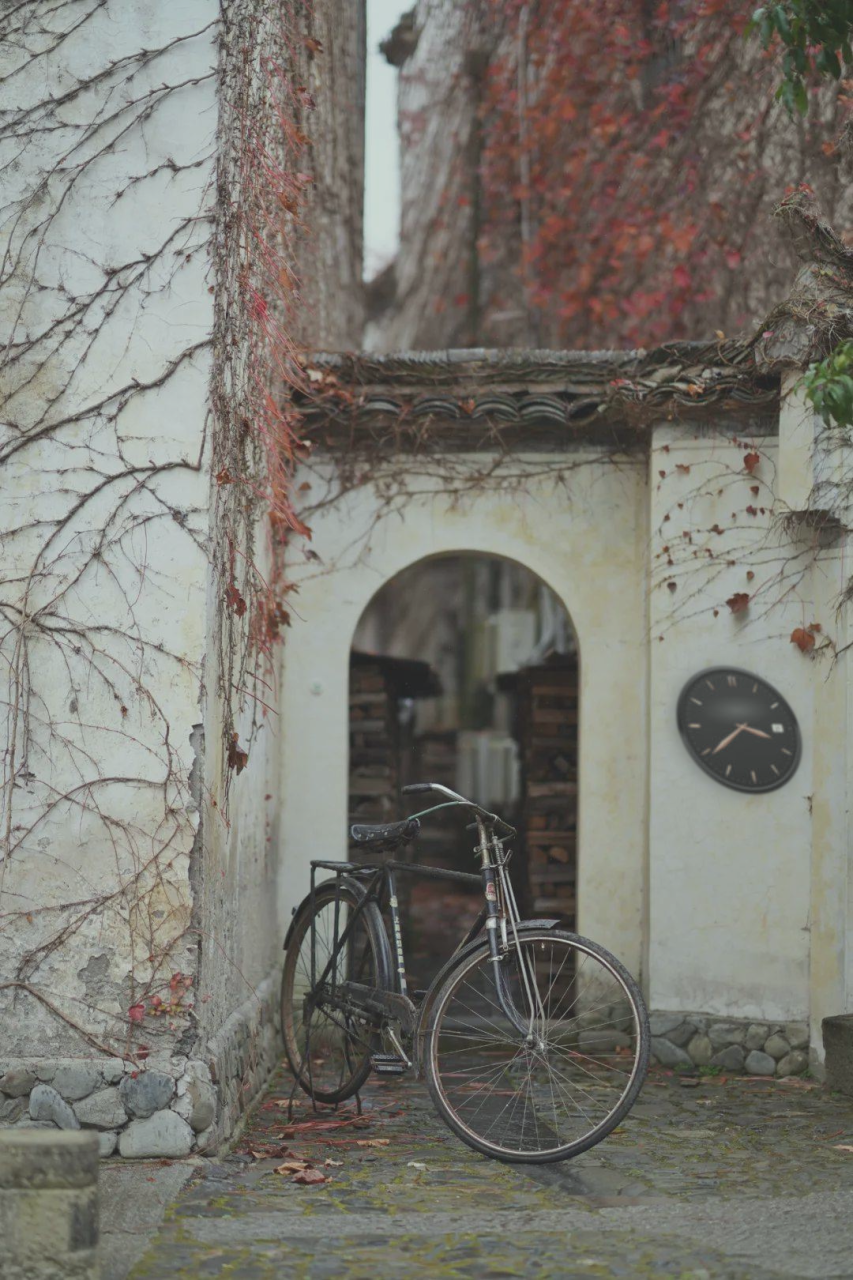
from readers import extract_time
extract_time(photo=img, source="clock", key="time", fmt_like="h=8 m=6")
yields h=3 m=39
